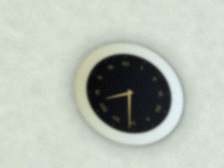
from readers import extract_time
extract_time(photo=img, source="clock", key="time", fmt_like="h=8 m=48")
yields h=8 m=31
